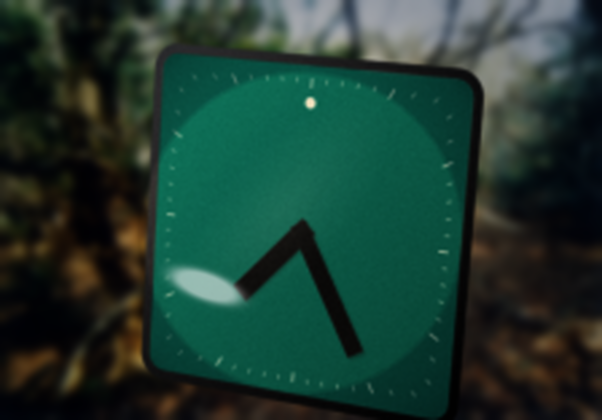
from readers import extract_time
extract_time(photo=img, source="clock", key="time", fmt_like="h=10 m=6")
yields h=7 m=25
